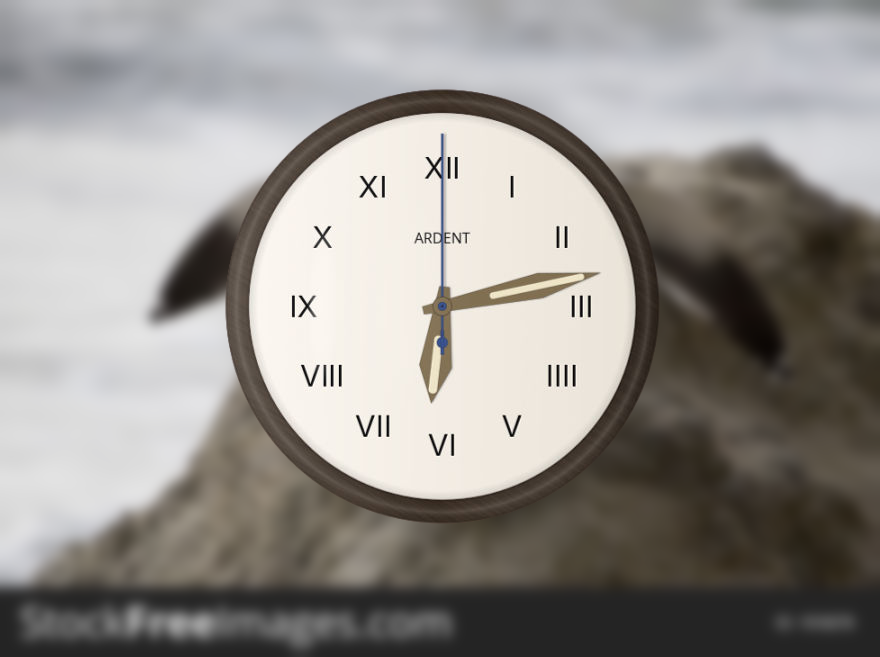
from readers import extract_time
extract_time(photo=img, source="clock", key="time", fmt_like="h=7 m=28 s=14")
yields h=6 m=13 s=0
